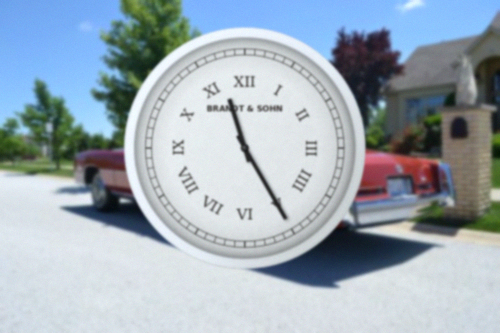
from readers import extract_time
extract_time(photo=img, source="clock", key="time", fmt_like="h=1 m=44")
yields h=11 m=25
